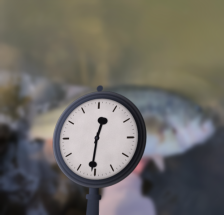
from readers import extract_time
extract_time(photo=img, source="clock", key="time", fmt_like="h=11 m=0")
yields h=12 m=31
